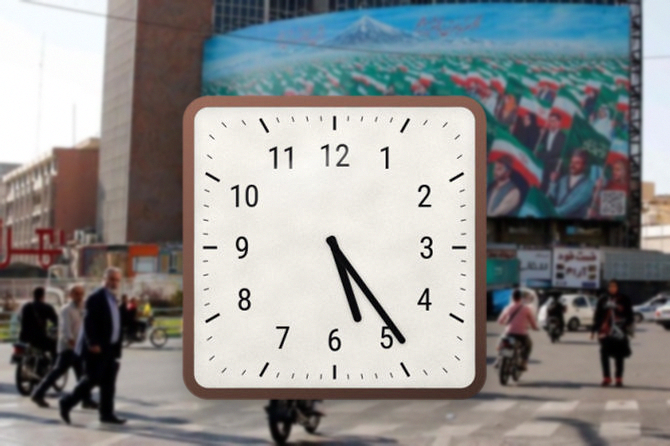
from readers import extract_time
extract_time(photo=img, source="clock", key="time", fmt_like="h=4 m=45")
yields h=5 m=24
